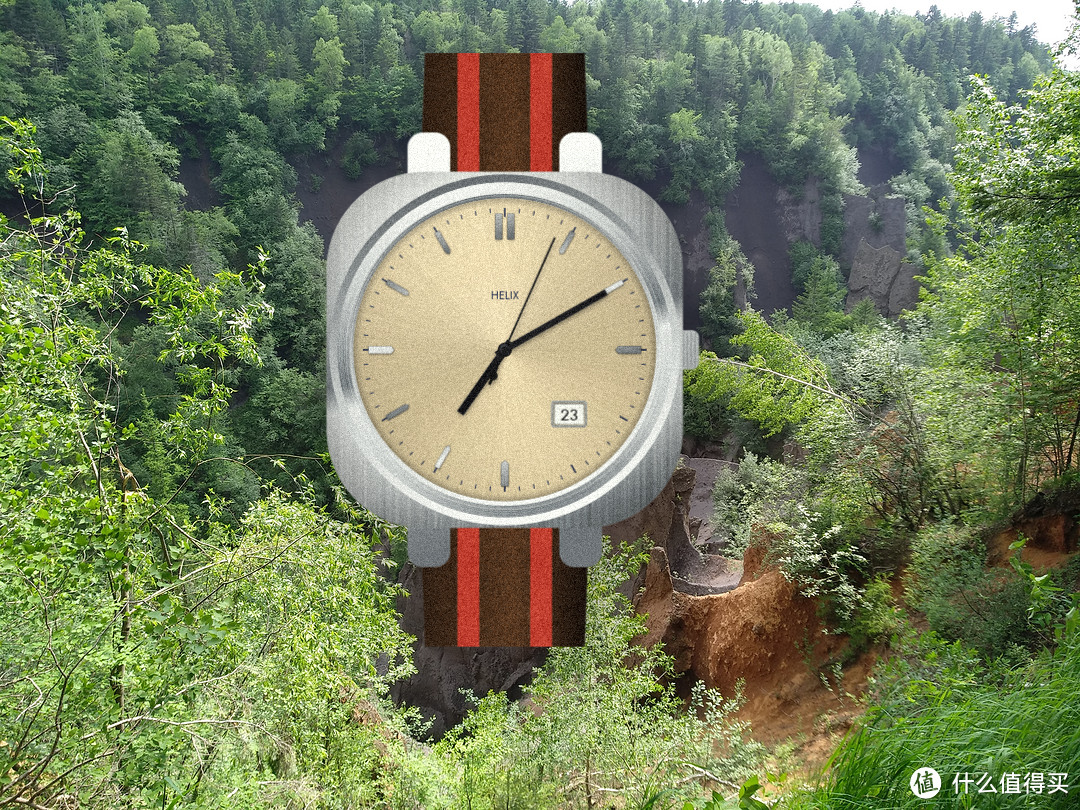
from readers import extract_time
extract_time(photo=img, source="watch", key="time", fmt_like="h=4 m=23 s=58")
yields h=7 m=10 s=4
